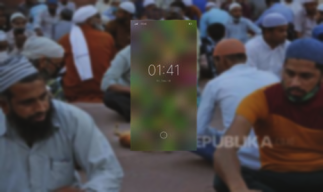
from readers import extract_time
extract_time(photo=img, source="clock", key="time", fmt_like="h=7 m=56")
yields h=1 m=41
